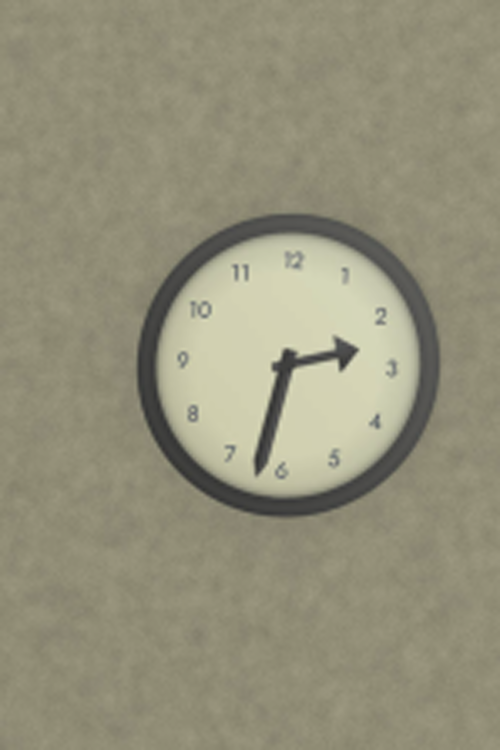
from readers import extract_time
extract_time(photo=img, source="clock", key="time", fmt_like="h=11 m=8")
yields h=2 m=32
